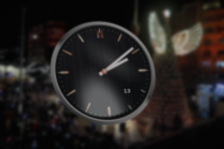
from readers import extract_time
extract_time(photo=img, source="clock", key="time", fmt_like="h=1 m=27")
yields h=2 m=9
